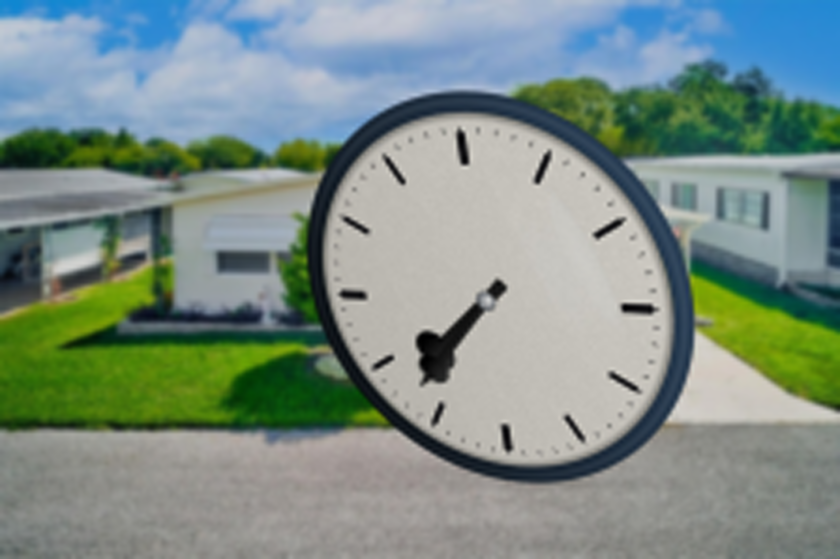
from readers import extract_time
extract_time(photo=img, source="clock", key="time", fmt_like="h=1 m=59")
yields h=7 m=37
